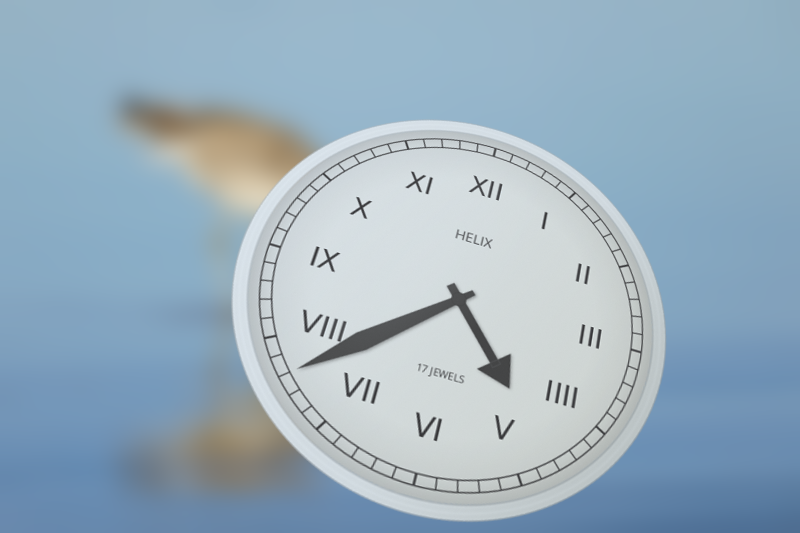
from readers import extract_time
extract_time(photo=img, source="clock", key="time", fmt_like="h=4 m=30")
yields h=4 m=38
